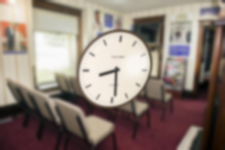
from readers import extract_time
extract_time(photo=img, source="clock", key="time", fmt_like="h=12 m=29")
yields h=8 m=29
